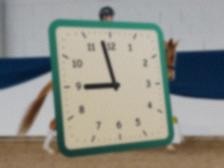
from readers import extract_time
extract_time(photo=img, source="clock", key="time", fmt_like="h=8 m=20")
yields h=8 m=58
